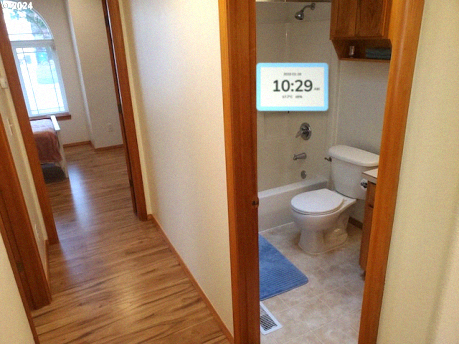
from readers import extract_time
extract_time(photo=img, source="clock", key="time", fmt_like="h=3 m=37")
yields h=10 m=29
